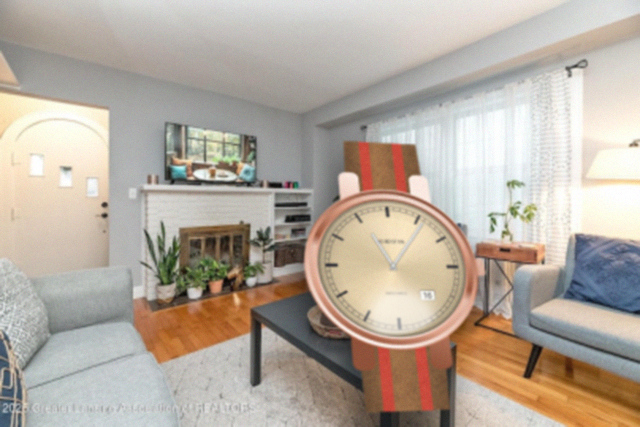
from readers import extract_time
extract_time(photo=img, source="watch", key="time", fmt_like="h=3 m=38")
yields h=11 m=6
